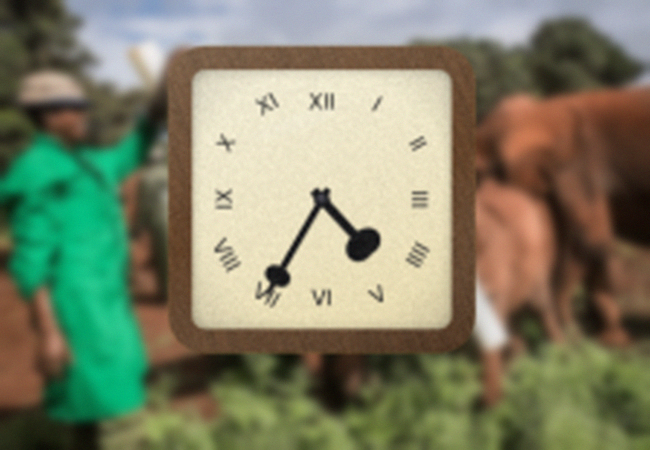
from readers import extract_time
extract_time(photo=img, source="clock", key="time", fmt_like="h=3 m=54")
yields h=4 m=35
